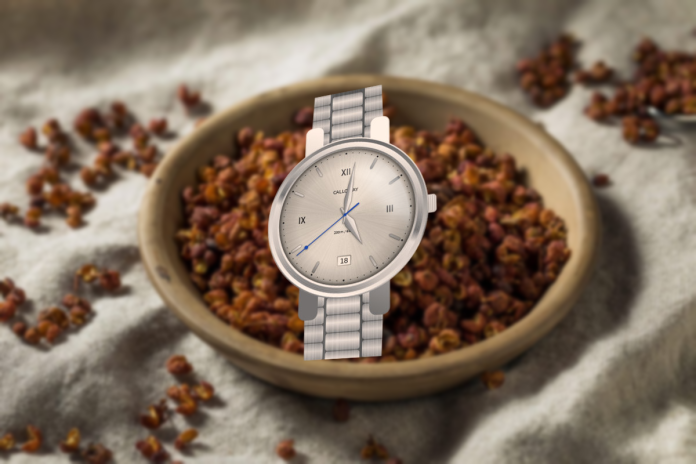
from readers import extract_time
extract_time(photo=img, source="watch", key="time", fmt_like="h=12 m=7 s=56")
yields h=5 m=1 s=39
